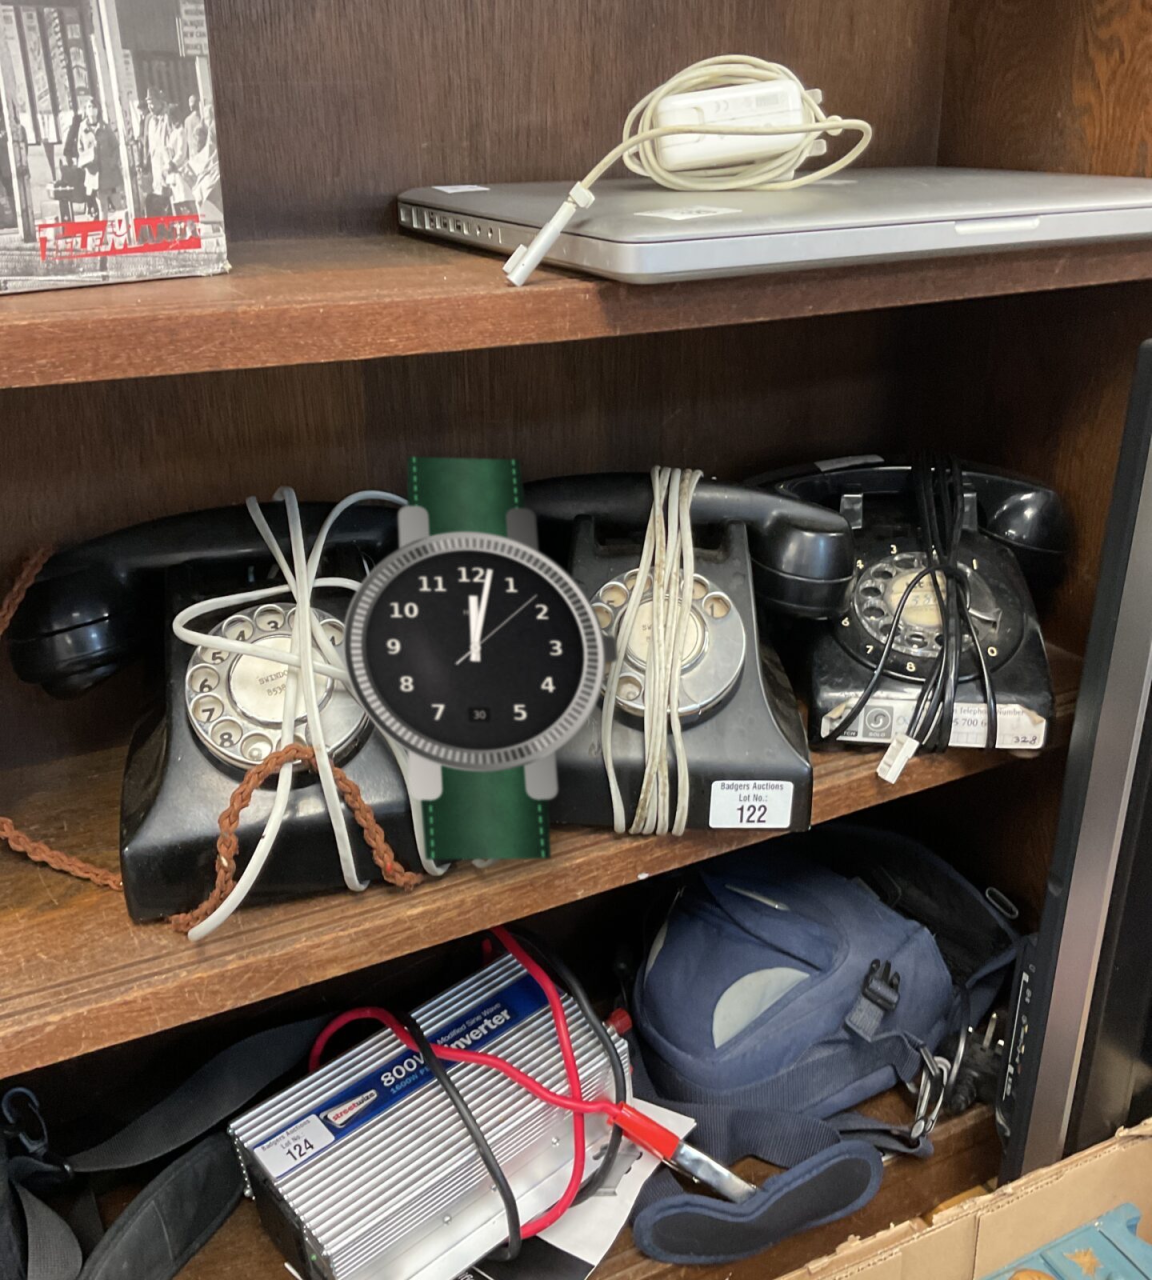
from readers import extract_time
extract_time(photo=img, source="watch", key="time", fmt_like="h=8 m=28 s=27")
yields h=12 m=2 s=8
